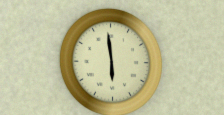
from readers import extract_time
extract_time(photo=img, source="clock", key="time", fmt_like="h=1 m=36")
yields h=5 m=59
